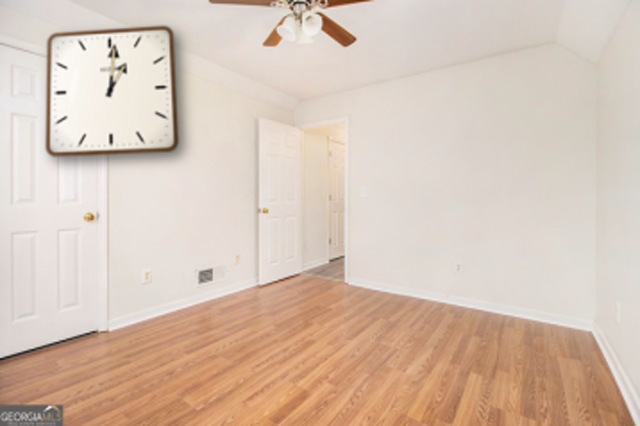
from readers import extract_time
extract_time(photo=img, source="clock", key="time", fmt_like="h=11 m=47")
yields h=1 m=1
